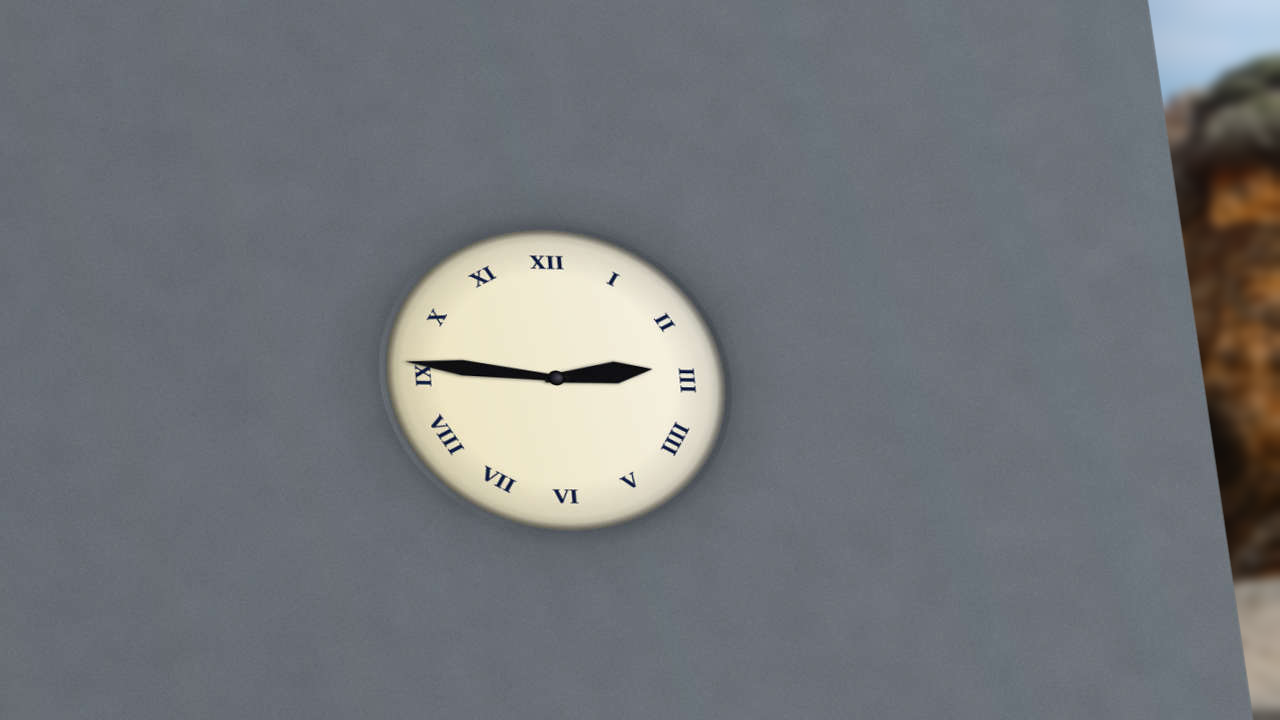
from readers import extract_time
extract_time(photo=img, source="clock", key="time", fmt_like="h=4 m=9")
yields h=2 m=46
